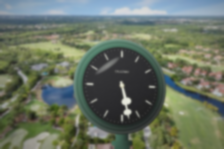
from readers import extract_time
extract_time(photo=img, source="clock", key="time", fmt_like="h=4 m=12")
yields h=5 m=28
